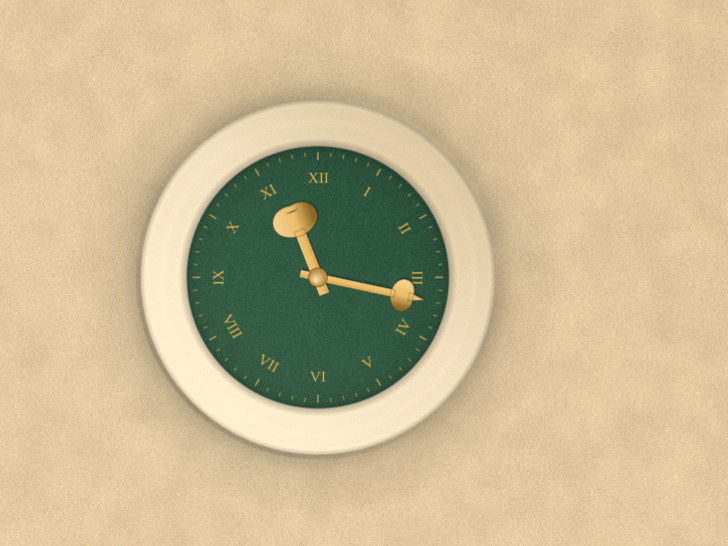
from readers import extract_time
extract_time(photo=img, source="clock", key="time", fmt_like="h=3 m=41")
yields h=11 m=17
